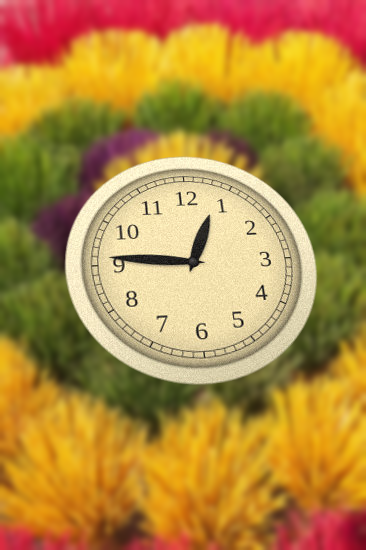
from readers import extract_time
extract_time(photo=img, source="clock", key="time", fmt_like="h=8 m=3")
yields h=12 m=46
